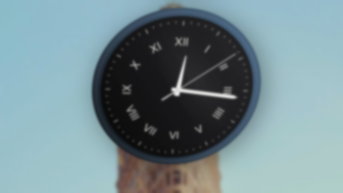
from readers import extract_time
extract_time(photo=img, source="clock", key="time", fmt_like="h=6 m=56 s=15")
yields h=12 m=16 s=9
